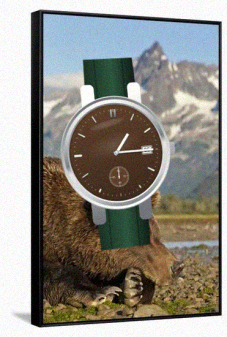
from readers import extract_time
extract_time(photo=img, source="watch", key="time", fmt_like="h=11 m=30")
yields h=1 m=15
